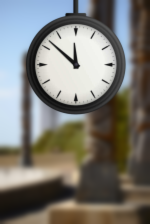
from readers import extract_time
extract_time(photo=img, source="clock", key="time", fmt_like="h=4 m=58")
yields h=11 m=52
